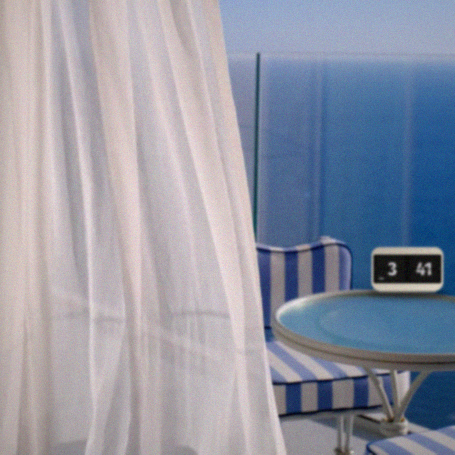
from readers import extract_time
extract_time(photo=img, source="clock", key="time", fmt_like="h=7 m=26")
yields h=3 m=41
